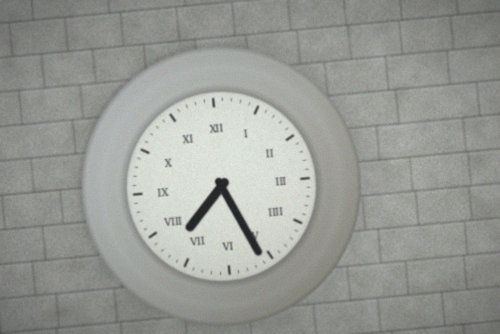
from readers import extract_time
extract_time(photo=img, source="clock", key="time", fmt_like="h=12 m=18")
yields h=7 m=26
